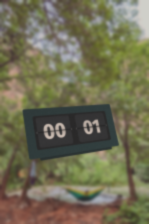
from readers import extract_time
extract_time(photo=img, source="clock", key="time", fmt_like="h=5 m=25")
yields h=0 m=1
